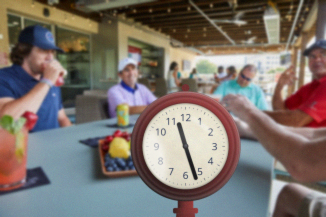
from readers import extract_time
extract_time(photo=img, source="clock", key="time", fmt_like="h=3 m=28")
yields h=11 m=27
